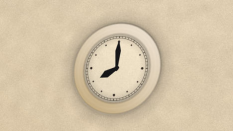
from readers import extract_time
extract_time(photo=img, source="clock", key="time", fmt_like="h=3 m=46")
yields h=8 m=0
